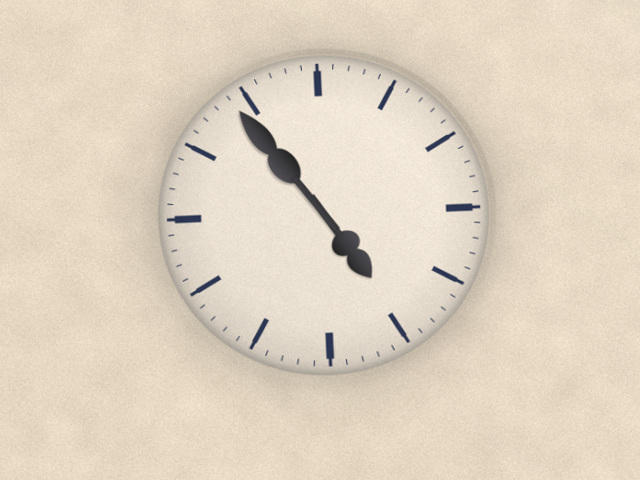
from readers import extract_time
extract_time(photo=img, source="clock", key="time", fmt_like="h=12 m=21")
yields h=4 m=54
